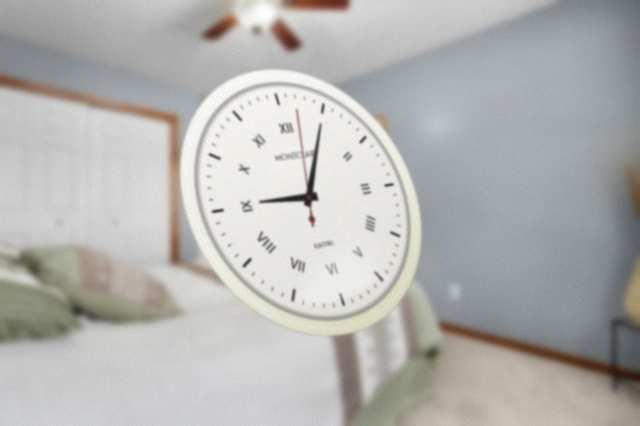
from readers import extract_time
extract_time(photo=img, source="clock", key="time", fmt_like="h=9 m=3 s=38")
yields h=9 m=5 s=2
